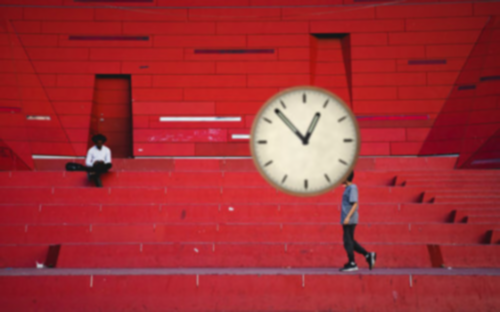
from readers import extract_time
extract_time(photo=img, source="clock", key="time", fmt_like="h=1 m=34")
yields h=12 m=53
